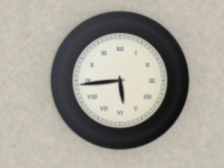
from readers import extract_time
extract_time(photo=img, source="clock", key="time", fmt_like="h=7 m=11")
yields h=5 m=44
